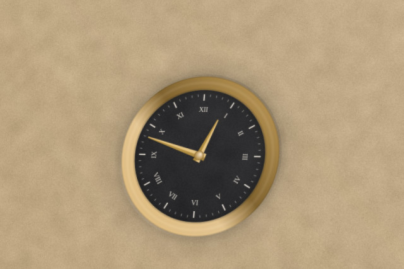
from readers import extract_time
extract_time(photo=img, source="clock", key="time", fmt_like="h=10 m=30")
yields h=12 m=48
